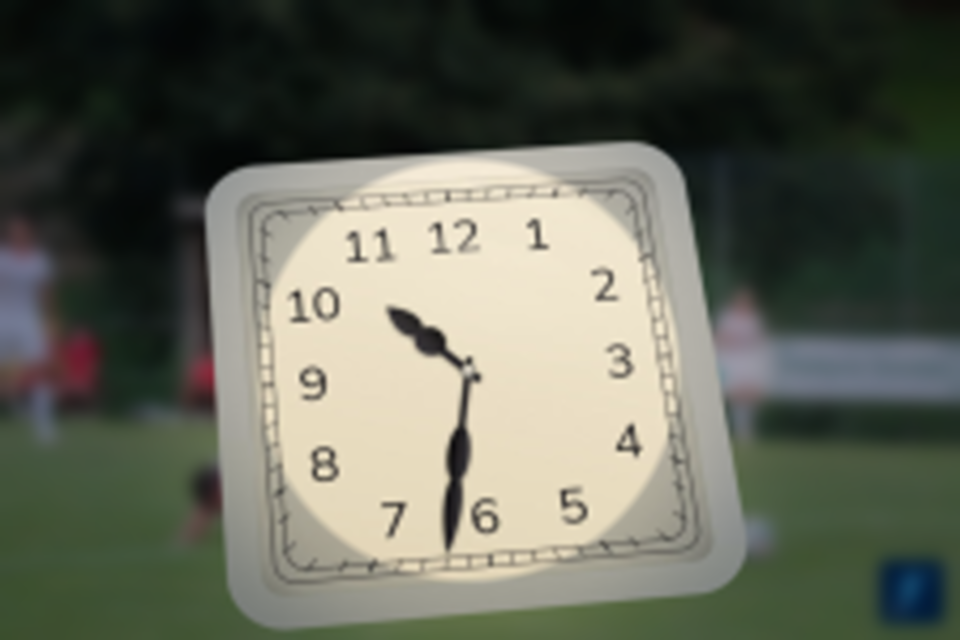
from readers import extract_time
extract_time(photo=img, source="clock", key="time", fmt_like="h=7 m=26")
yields h=10 m=32
